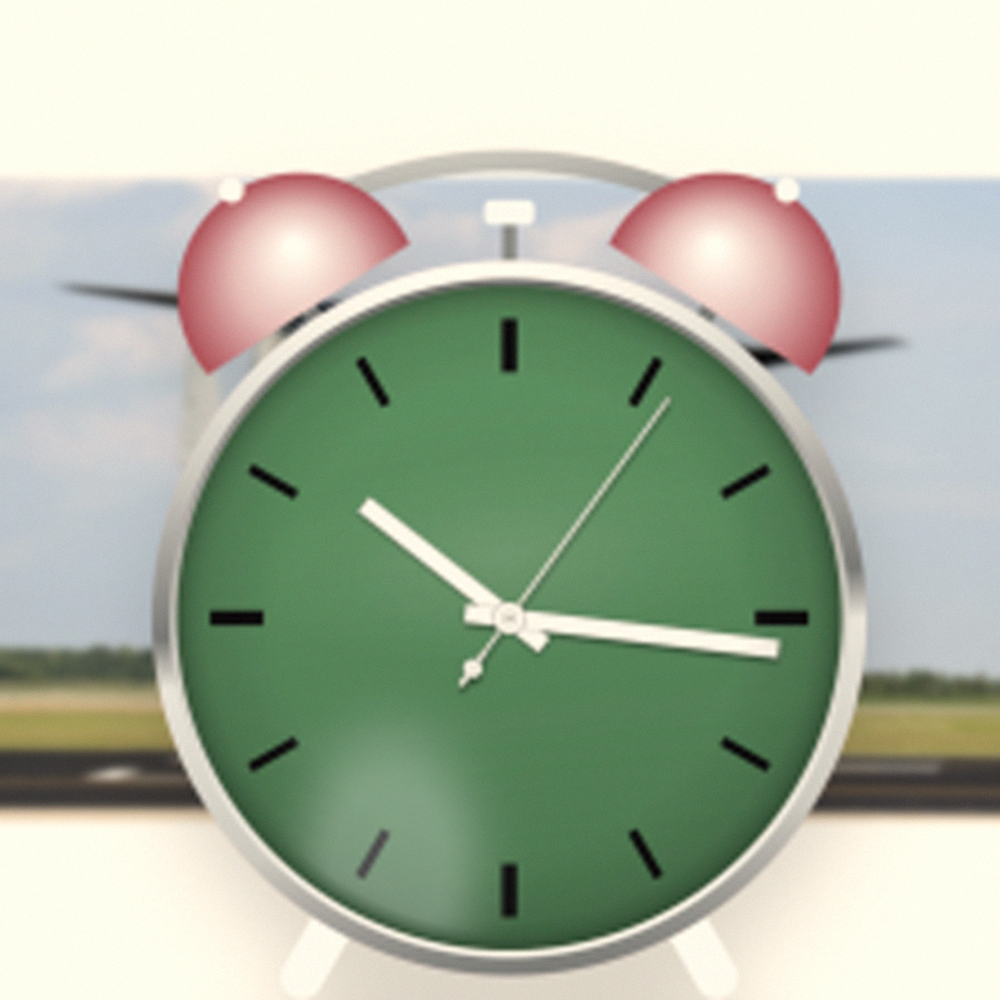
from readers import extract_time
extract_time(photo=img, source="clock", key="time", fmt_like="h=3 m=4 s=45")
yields h=10 m=16 s=6
